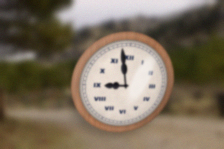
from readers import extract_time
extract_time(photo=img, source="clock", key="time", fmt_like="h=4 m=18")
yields h=8 m=58
